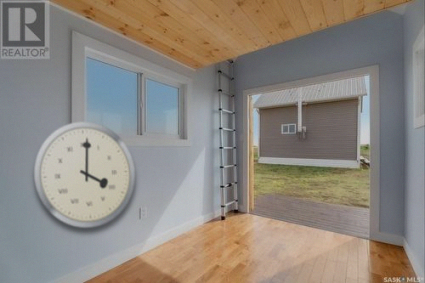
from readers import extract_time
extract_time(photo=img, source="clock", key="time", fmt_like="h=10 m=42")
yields h=4 m=1
